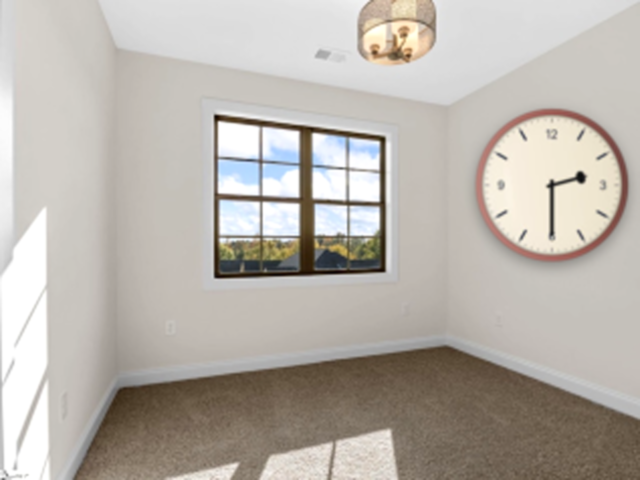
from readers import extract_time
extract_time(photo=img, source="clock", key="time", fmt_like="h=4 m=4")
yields h=2 m=30
